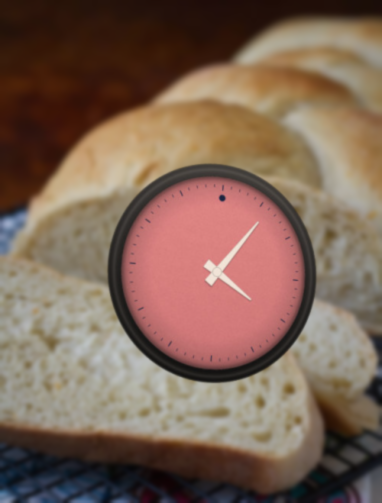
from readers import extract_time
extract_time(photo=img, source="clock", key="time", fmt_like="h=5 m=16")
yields h=4 m=6
